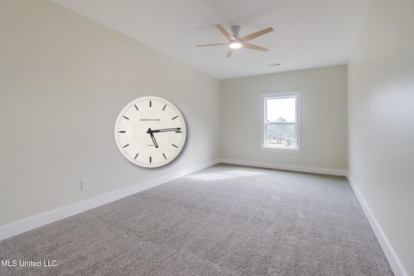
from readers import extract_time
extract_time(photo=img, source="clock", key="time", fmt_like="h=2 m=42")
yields h=5 m=14
